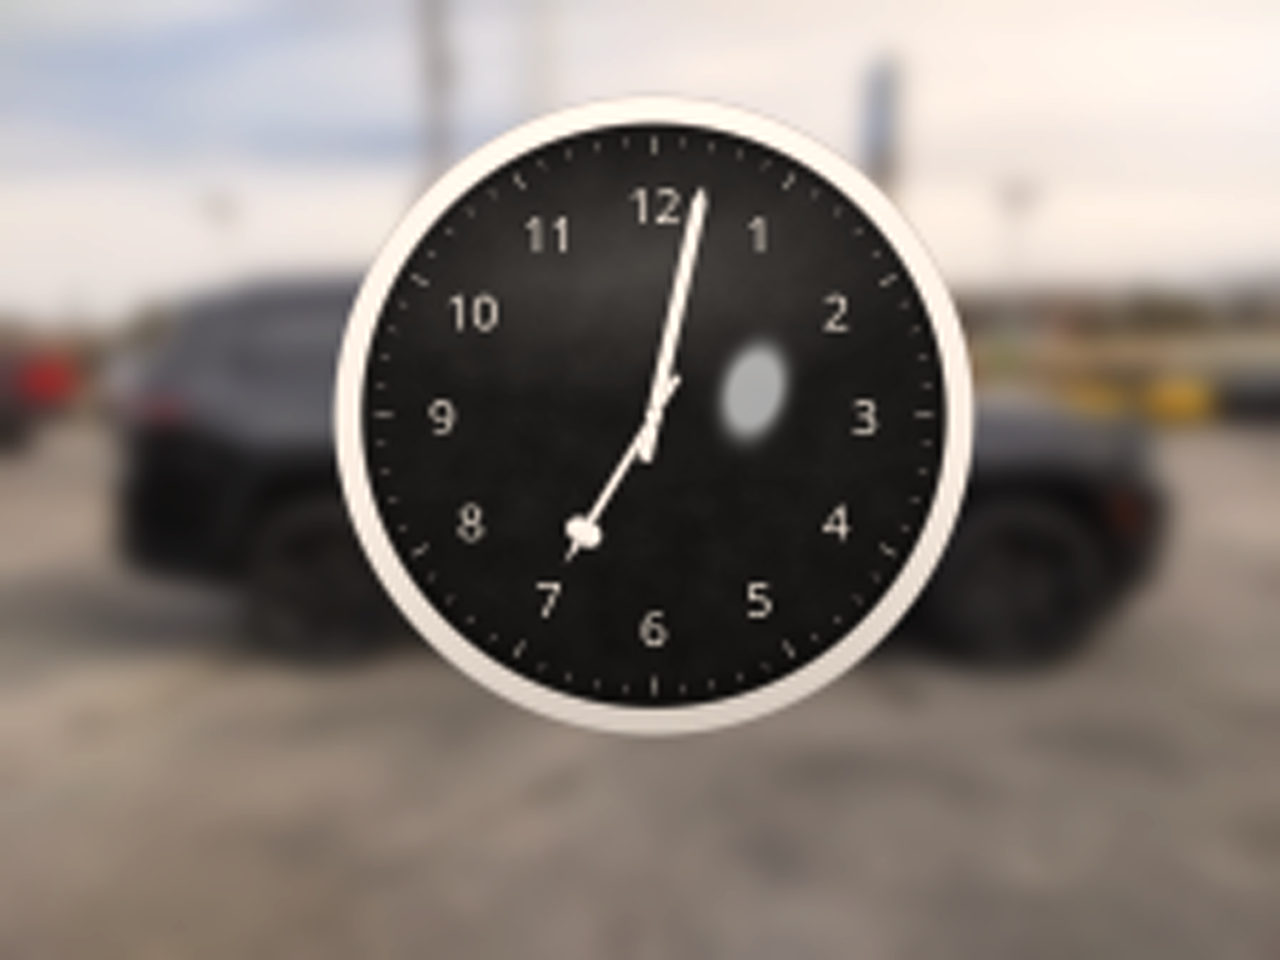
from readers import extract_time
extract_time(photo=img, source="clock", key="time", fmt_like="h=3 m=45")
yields h=7 m=2
